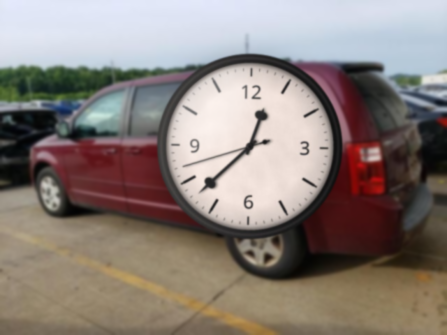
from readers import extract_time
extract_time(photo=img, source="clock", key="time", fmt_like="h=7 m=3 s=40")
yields h=12 m=37 s=42
